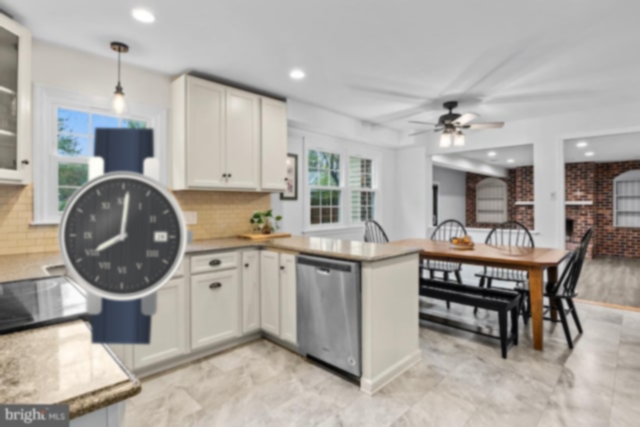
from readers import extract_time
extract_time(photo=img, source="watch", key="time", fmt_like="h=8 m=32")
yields h=8 m=1
